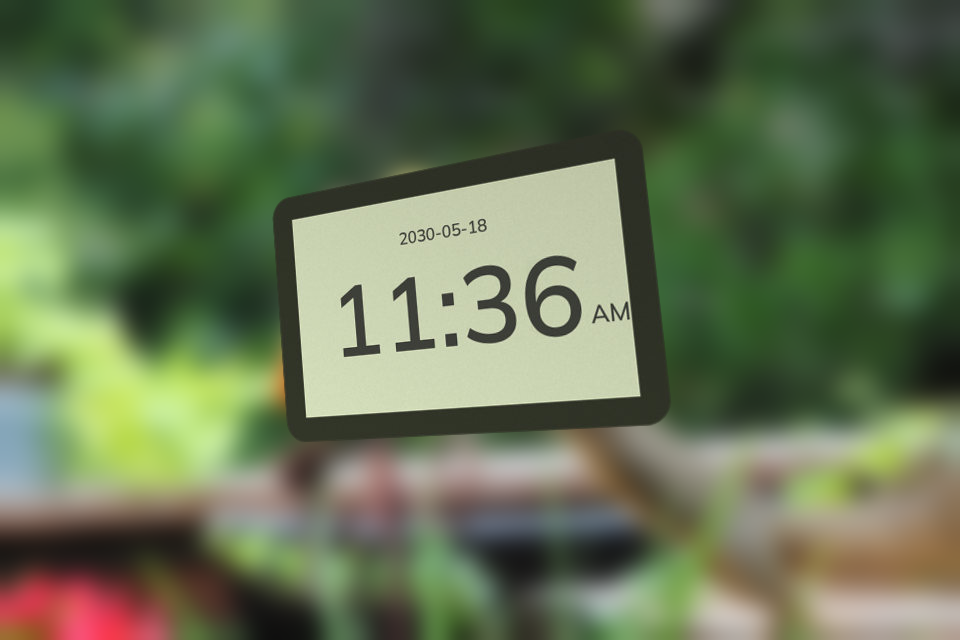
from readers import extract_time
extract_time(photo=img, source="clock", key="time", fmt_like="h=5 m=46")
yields h=11 m=36
